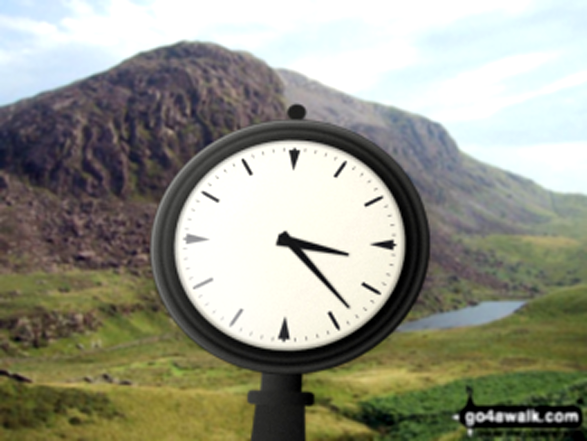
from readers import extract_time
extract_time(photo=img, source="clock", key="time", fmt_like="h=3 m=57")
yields h=3 m=23
